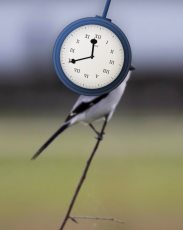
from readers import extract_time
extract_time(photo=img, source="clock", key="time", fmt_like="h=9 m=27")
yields h=11 m=40
